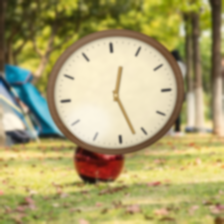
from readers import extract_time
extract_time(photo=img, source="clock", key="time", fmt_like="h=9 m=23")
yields h=12 m=27
